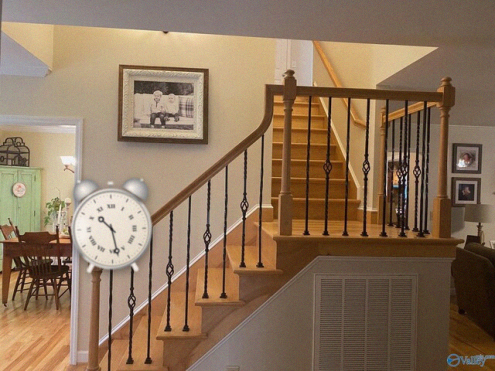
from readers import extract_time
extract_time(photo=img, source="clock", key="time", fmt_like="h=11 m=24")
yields h=10 m=28
